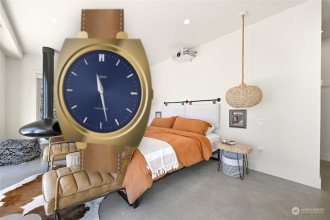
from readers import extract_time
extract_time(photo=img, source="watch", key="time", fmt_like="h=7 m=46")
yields h=11 m=28
